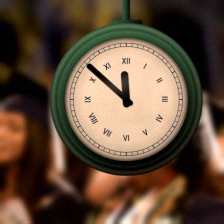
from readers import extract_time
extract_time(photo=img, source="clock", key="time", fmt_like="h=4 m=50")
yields h=11 m=52
